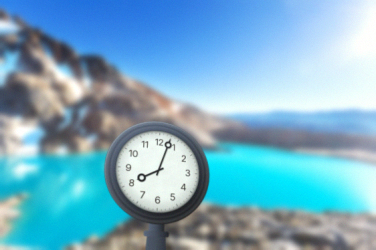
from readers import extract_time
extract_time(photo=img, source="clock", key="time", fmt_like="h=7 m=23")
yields h=8 m=3
